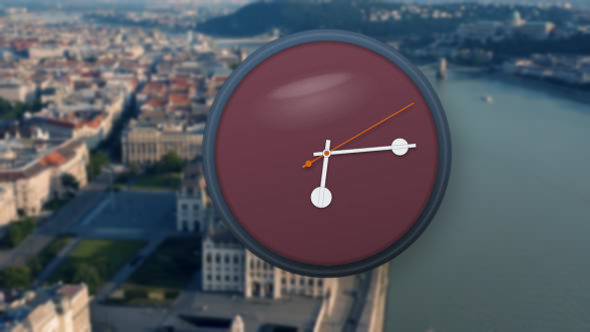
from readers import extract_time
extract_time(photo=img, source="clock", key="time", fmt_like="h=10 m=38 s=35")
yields h=6 m=14 s=10
